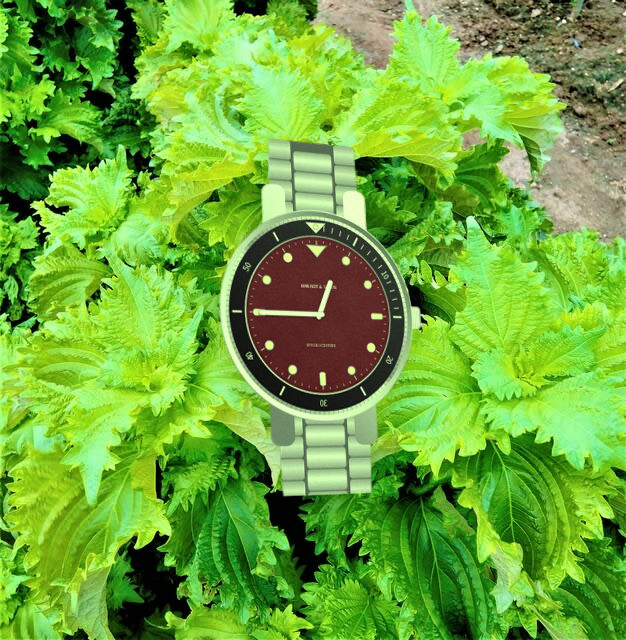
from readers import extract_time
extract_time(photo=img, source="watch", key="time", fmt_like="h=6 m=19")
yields h=12 m=45
